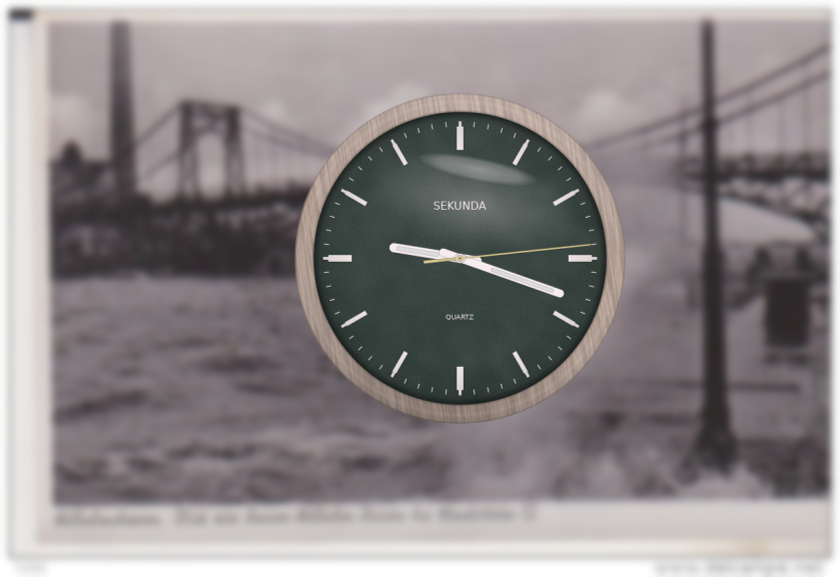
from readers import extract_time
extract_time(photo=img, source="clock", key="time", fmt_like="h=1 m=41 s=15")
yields h=9 m=18 s=14
